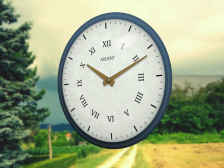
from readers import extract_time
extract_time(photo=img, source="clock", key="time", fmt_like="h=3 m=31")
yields h=10 m=11
